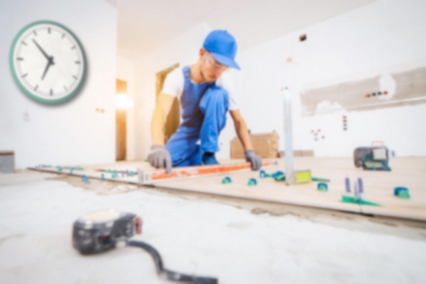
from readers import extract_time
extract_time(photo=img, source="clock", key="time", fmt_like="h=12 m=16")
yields h=6 m=53
